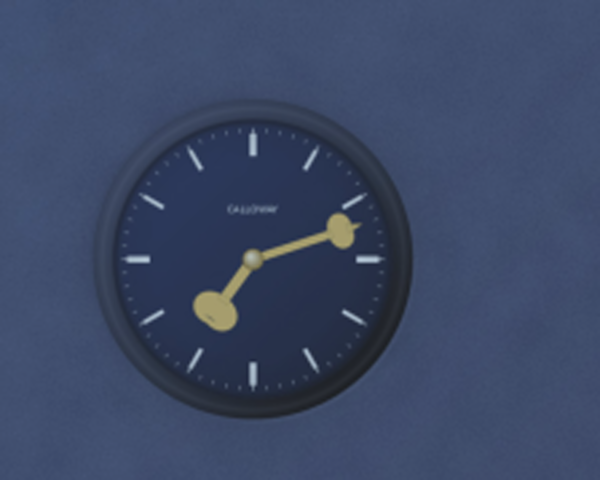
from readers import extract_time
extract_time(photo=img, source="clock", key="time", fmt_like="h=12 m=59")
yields h=7 m=12
